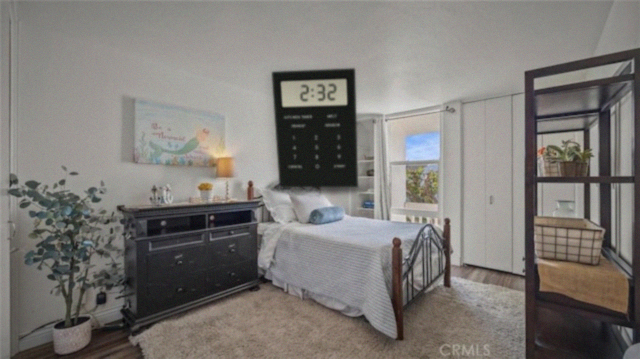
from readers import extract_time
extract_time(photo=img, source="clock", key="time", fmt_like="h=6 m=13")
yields h=2 m=32
